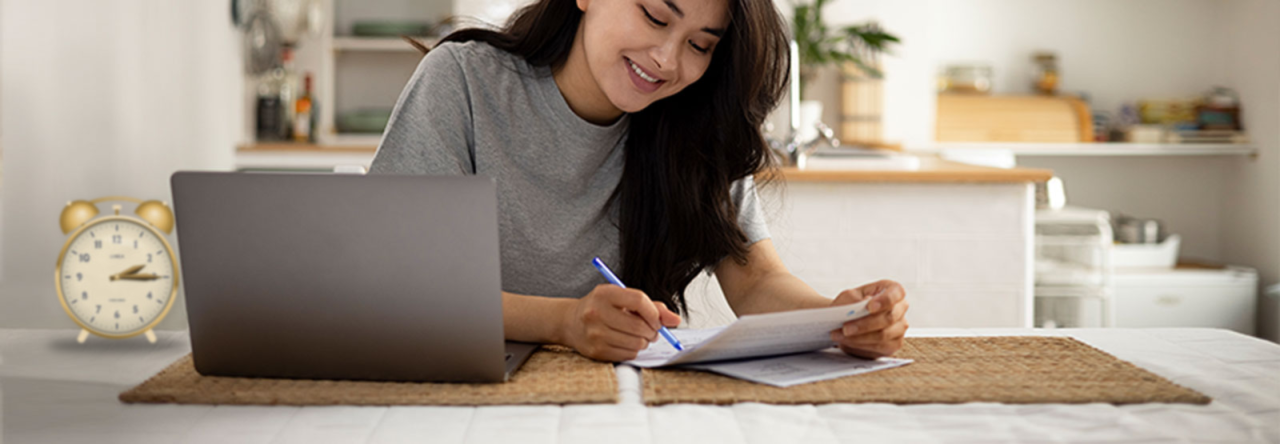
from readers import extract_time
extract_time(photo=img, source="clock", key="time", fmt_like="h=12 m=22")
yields h=2 m=15
